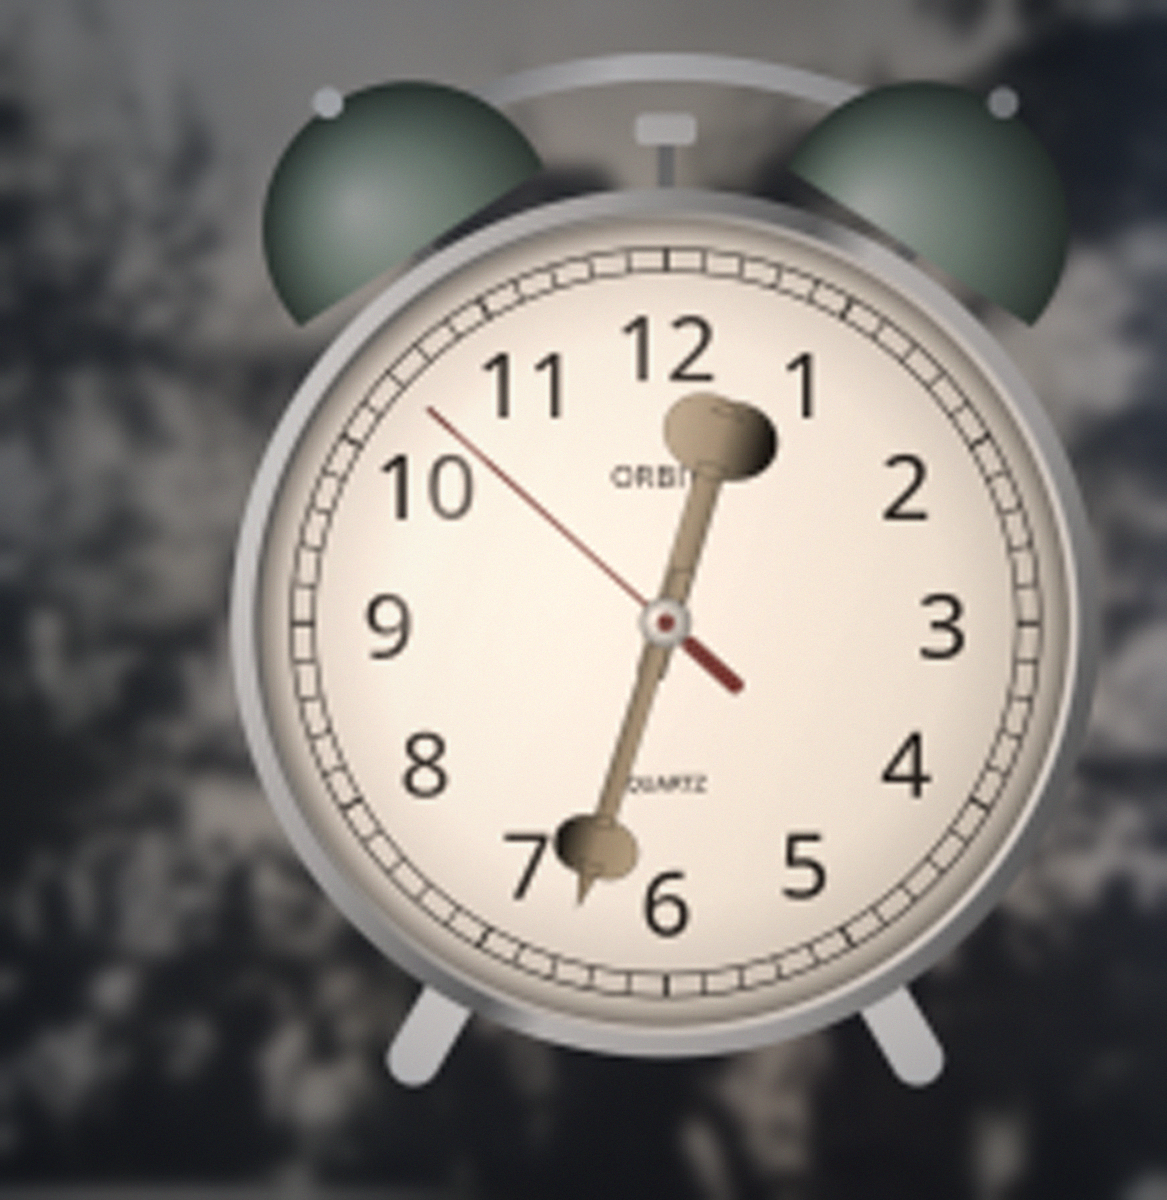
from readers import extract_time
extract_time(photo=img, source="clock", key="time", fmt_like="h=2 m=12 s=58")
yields h=12 m=32 s=52
